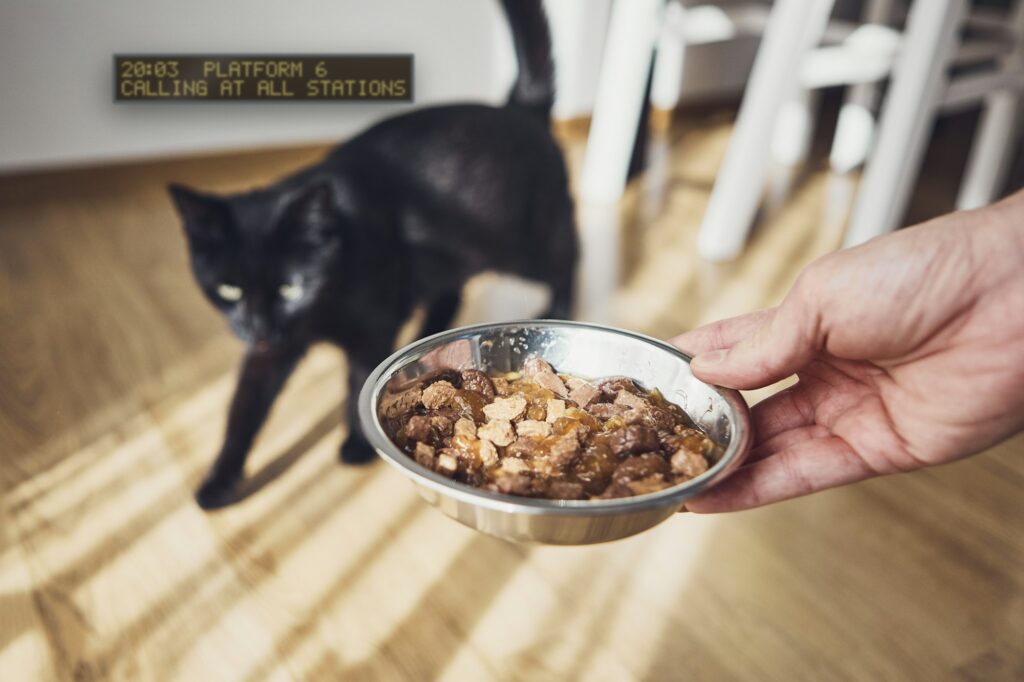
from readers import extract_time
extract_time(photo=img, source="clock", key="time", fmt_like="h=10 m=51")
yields h=20 m=3
